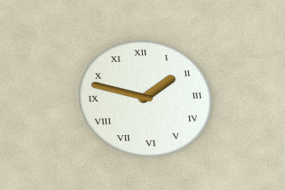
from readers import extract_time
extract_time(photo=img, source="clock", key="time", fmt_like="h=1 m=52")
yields h=1 m=48
